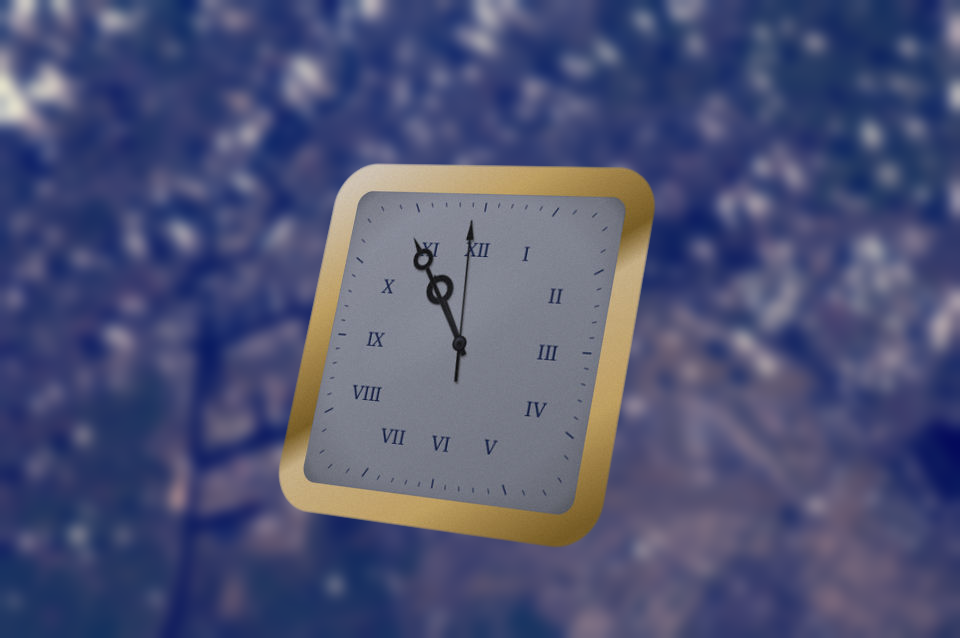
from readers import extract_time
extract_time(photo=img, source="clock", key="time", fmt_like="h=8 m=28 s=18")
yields h=10 m=53 s=59
